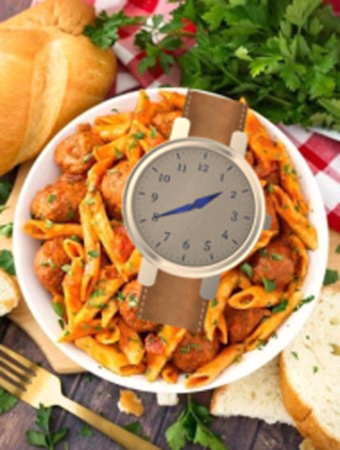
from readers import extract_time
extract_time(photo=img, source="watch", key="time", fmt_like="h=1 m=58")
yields h=1 m=40
